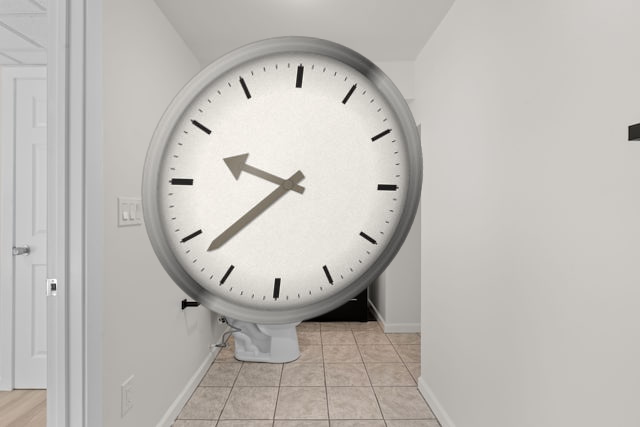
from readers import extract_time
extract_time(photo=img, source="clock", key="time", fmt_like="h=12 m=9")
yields h=9 m=38
